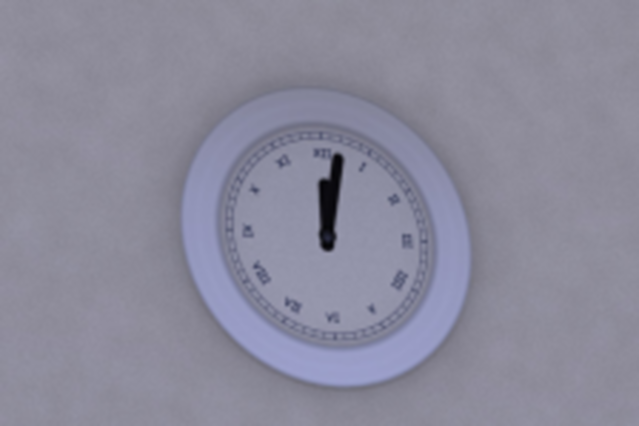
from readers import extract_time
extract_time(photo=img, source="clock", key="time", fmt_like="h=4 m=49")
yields h=12 m=2
